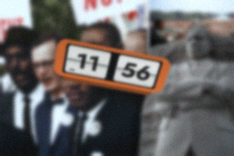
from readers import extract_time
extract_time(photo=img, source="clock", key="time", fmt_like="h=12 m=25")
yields h=11 m=56
